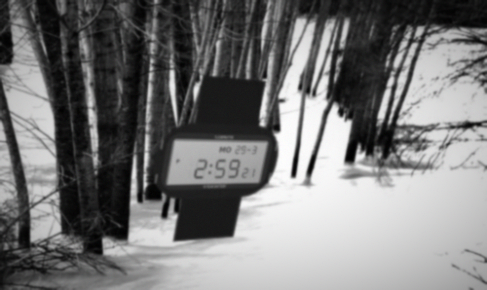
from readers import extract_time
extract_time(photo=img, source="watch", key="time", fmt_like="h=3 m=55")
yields h=2 m=59
